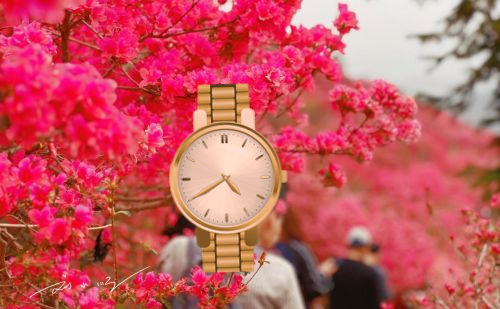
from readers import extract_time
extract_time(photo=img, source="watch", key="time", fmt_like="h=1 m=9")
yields h=4 m=40
